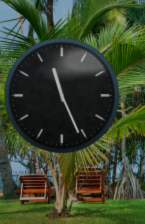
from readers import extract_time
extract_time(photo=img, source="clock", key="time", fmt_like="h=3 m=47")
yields h=11 m=26
